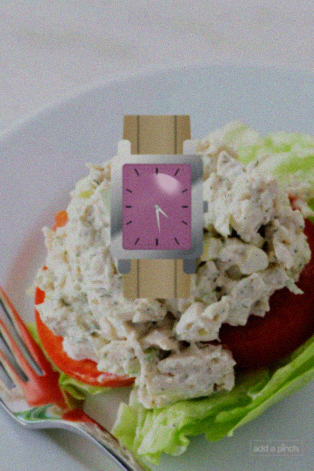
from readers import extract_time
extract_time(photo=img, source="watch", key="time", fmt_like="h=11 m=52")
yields h=4 m=29
